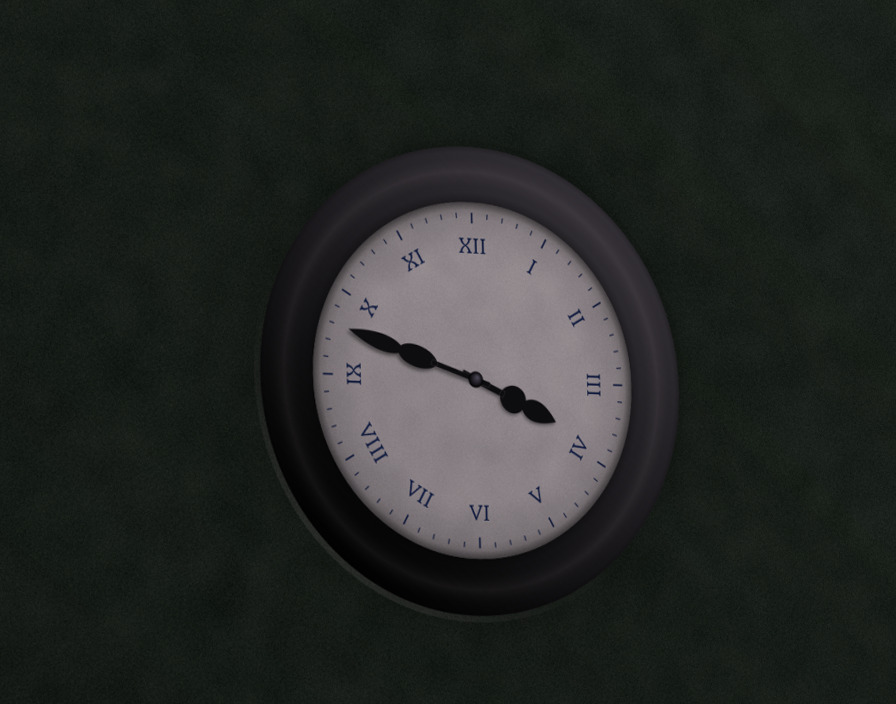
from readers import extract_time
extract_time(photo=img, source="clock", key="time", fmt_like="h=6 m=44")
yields h=3 m=48
